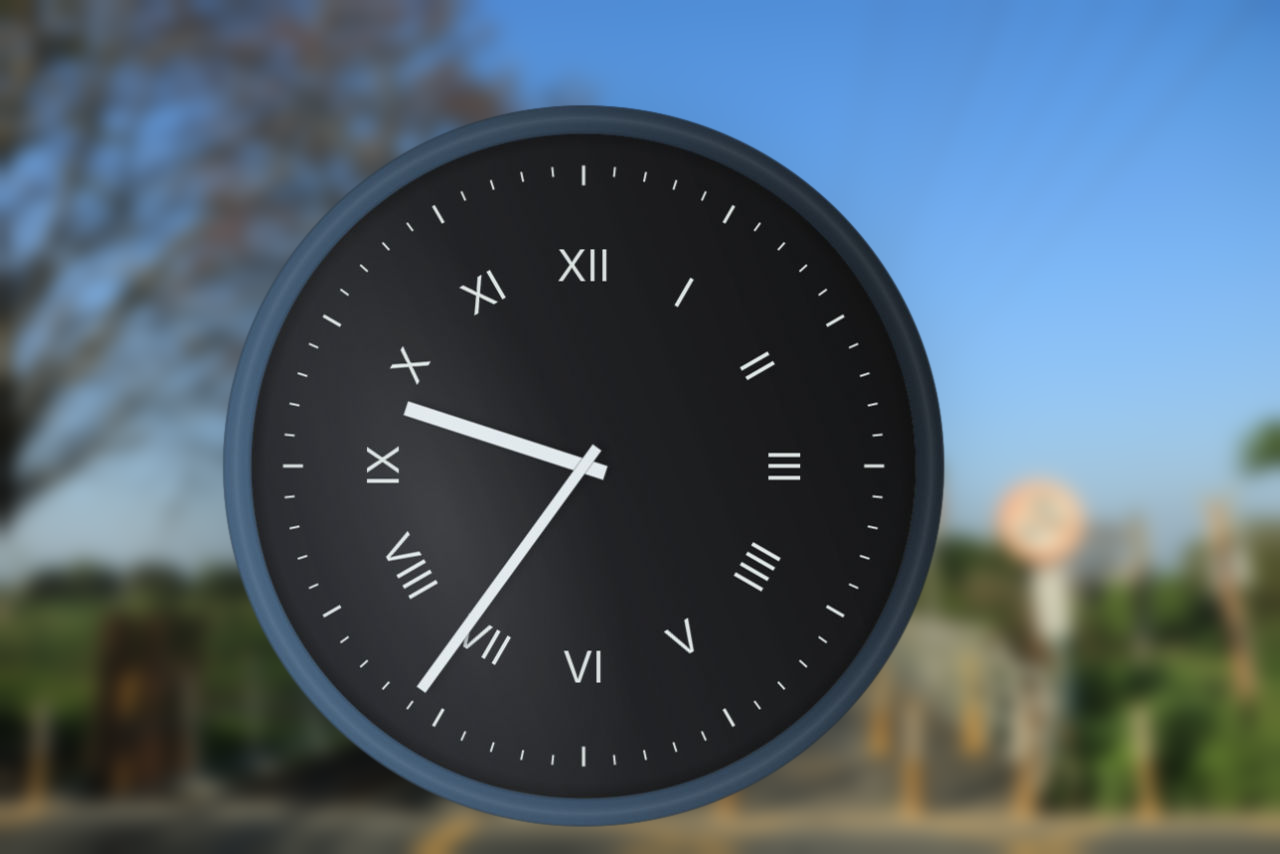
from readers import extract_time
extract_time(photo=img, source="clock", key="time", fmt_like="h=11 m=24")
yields h=9 m=36
